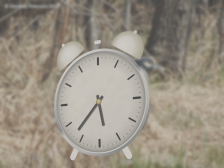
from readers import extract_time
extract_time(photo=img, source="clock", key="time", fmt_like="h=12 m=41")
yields h=5 m=37
